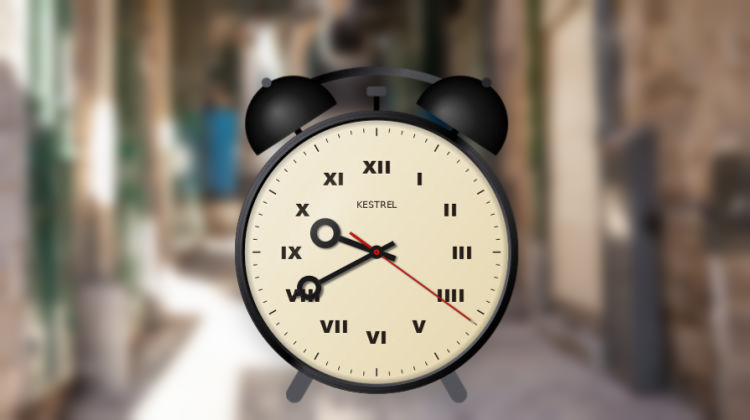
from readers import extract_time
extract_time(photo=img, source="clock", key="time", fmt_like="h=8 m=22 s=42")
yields h=9 m=40 s=21
